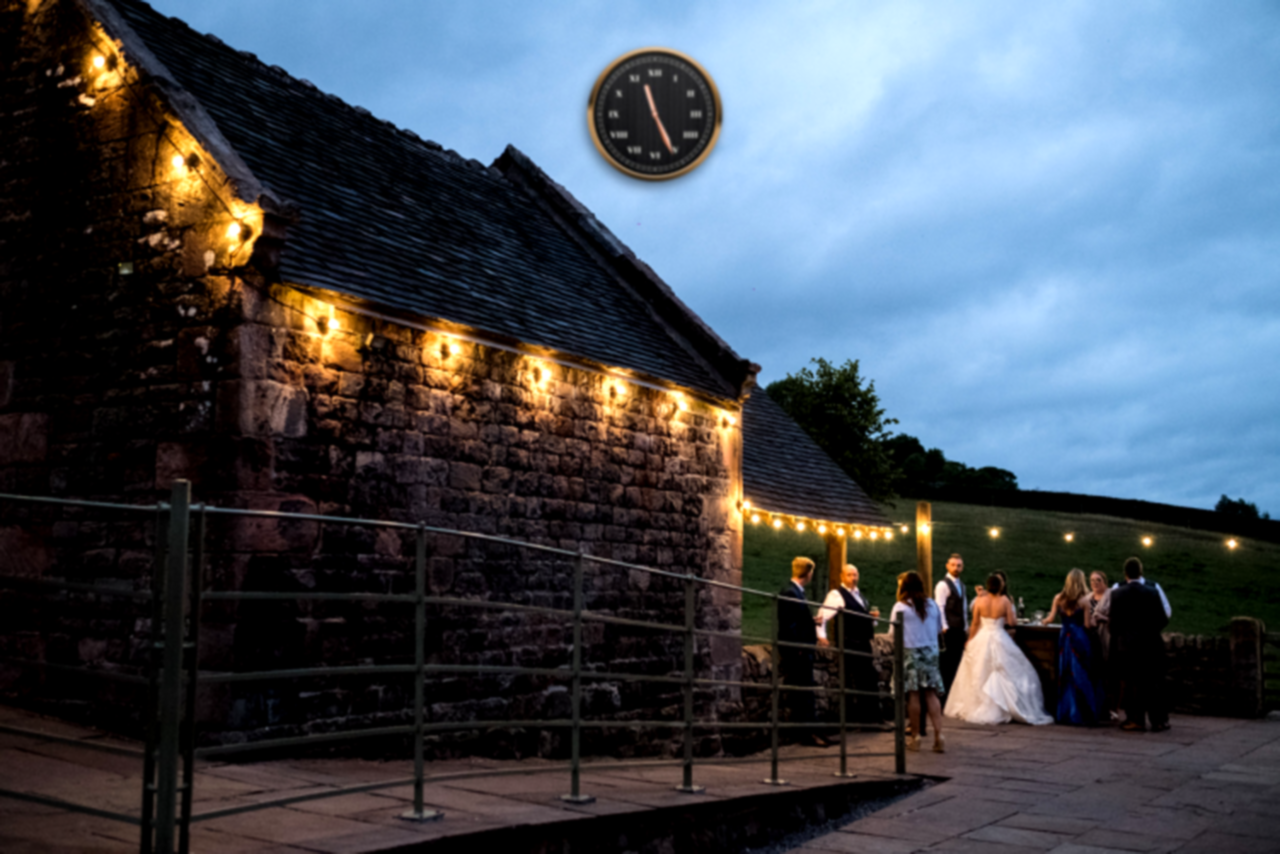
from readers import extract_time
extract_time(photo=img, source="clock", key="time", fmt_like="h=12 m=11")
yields h=11 m=26
